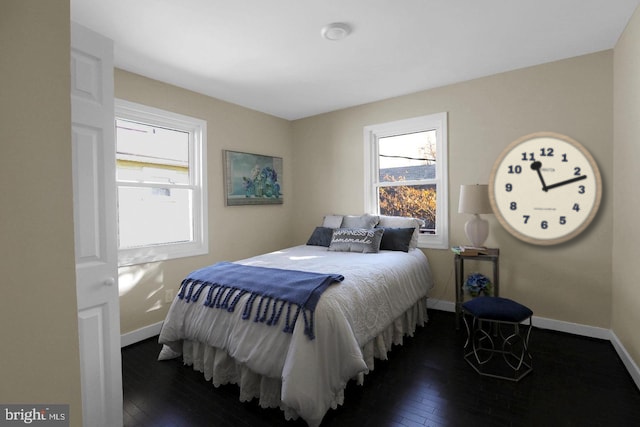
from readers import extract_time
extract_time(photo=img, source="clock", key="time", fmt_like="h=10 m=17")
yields h=11 m=12
